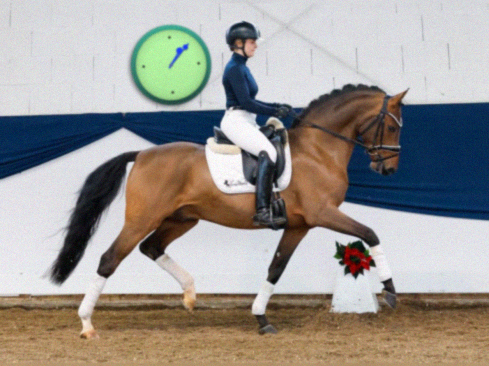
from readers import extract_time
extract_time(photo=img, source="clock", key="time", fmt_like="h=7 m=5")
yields h=1 m=7
